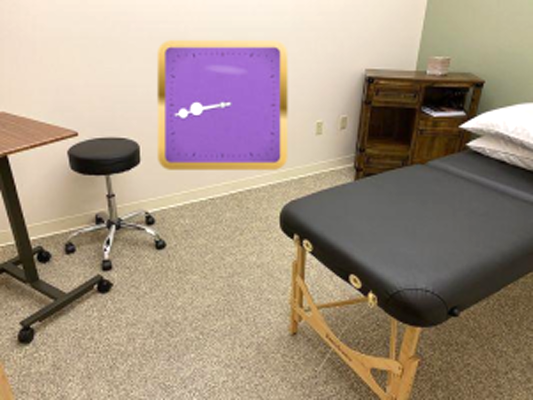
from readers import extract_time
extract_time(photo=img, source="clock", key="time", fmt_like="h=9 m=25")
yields h=8 m=43
